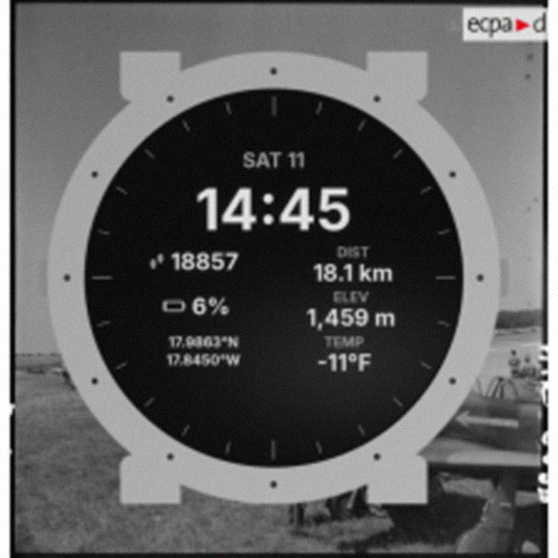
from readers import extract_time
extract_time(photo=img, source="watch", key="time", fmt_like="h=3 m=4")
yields h=14 m=45
